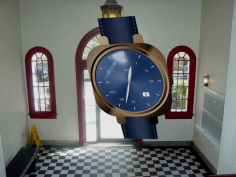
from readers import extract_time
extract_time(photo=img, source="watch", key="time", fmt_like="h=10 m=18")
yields h=12 m=33
